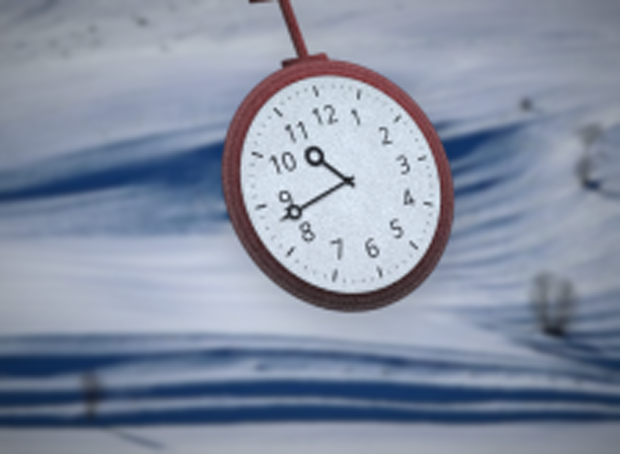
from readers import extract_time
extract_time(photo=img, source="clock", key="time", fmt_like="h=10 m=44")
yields h=10 m=43
